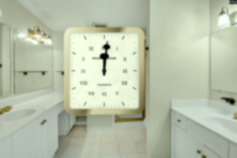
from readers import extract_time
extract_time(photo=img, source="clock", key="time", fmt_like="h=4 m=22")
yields h=12 m=1
